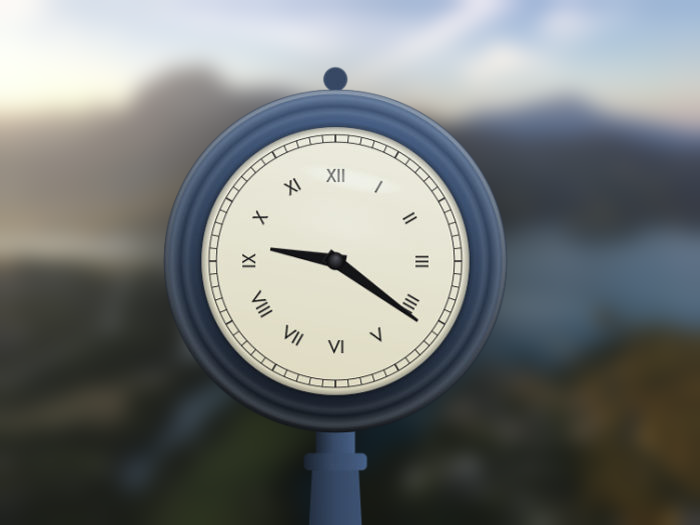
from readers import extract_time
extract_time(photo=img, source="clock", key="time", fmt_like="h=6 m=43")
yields h=9 m=21
